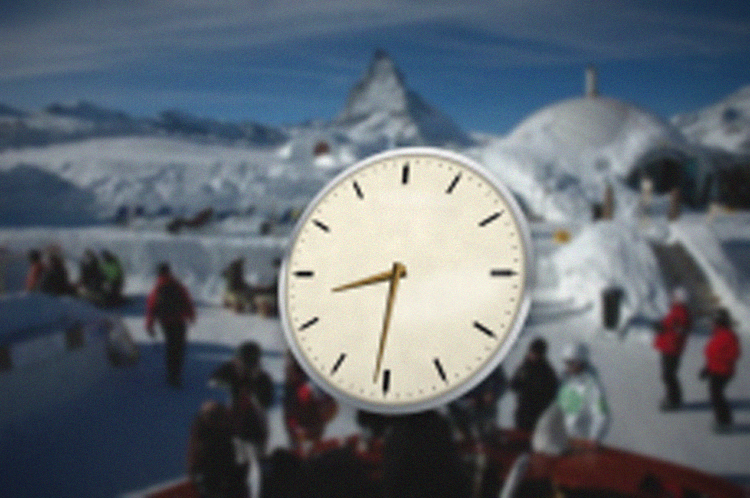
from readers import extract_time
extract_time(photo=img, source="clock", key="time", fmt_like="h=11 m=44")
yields h=8 m=31
